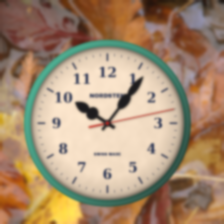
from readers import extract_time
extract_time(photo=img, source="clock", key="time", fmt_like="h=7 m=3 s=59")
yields h=10 m=6 s=13
